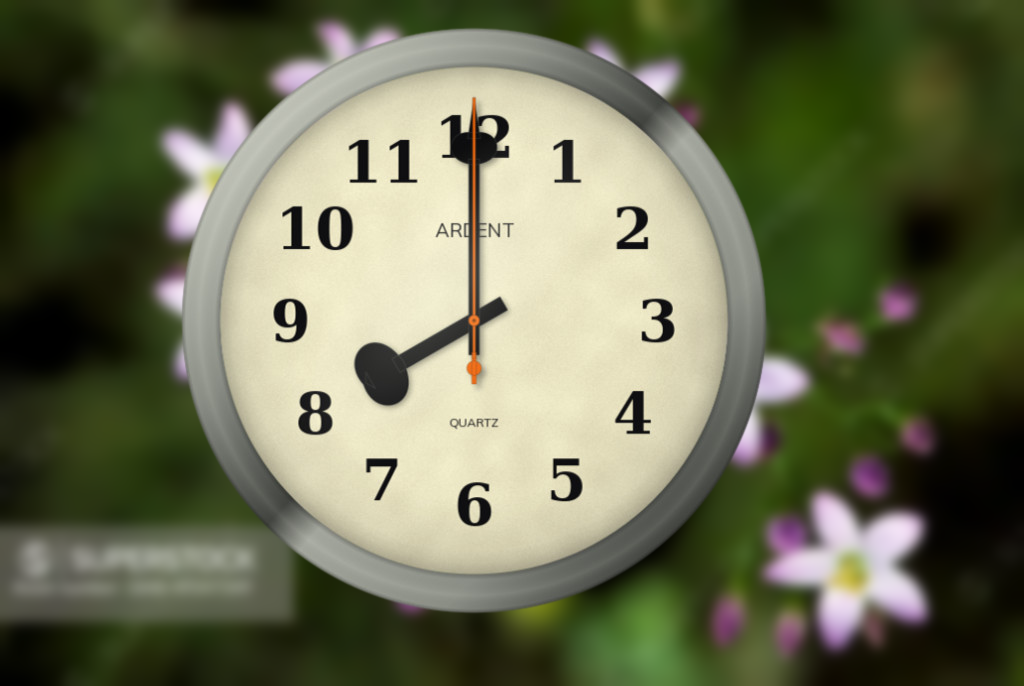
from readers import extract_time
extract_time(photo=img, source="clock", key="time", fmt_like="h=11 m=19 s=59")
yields h=8 m=0 s=0
